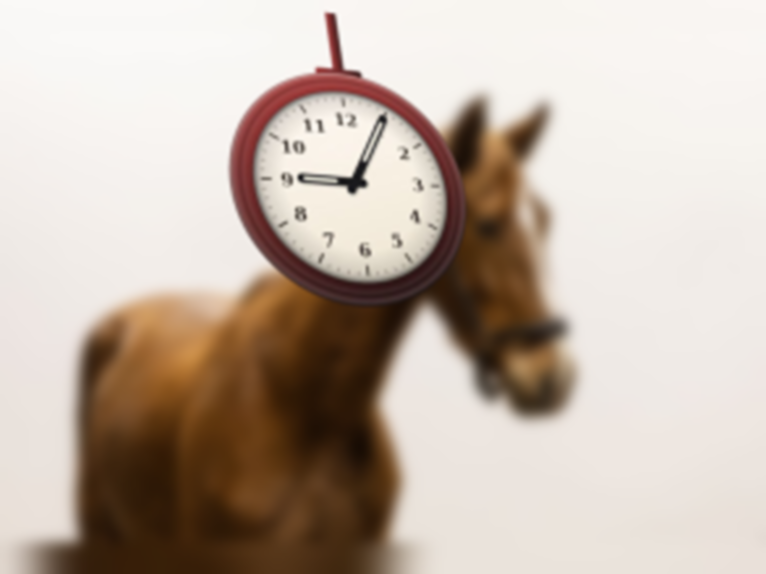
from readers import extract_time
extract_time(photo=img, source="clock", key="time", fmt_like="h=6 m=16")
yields h=9 m=5
